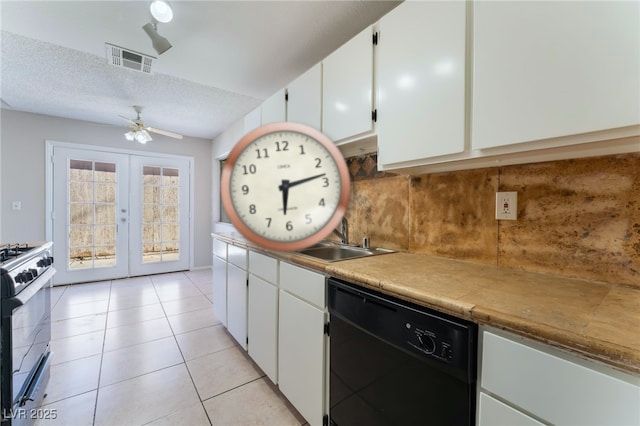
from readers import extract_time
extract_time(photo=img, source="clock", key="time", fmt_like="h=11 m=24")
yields h=6 m=13
